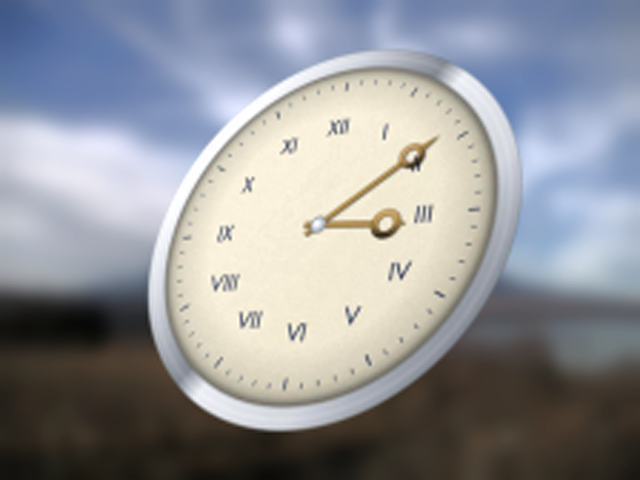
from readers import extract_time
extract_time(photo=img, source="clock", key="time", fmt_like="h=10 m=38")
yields h=3 m=9
